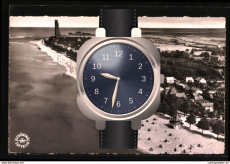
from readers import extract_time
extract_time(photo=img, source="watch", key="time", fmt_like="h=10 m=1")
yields h=9 m=32
